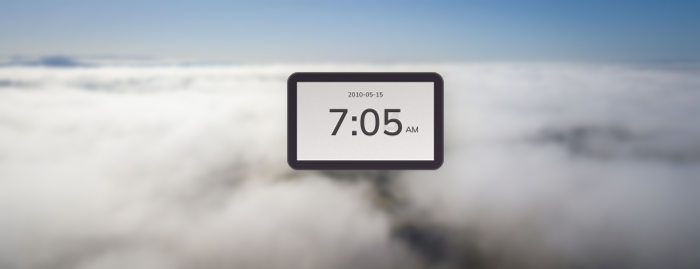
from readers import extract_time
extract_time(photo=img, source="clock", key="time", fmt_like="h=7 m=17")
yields h=7 m=5
